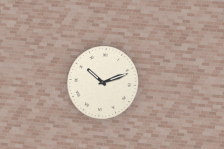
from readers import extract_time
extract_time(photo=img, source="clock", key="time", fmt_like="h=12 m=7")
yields h=10 m=11
